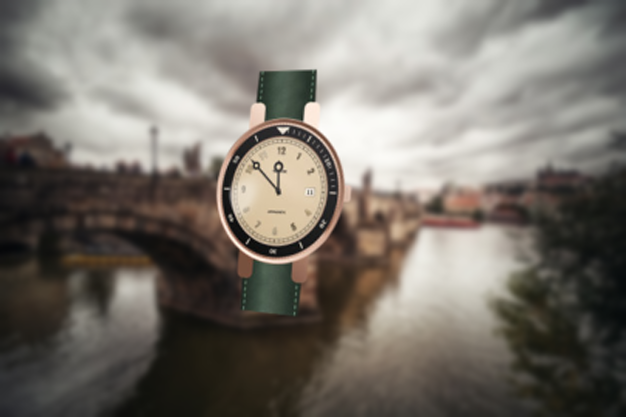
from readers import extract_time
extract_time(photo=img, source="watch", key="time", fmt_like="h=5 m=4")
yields h=11 m=52
